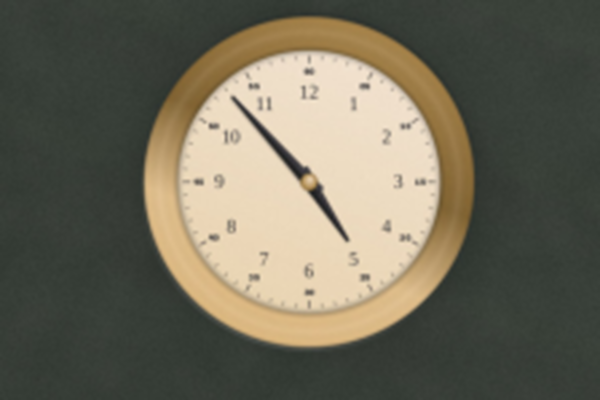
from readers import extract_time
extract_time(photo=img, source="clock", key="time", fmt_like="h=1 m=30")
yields h=4 m=53
